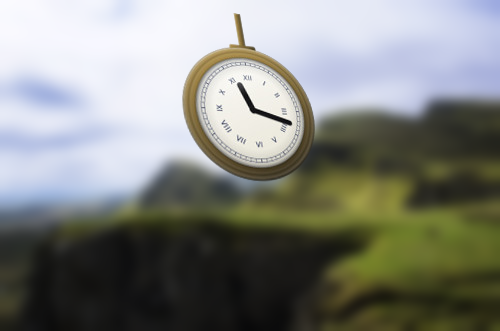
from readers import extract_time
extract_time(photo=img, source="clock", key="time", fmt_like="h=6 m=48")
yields h=11 m=18
